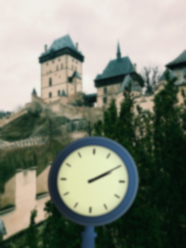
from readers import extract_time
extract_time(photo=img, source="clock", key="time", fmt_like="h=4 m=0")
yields h=2 m=10
